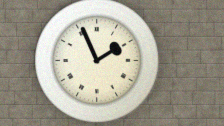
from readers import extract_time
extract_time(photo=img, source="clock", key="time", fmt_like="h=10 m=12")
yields h=1 m=56
